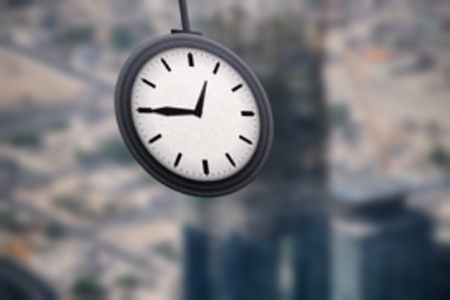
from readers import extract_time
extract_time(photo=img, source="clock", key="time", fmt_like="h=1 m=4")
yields h=12 m=45
